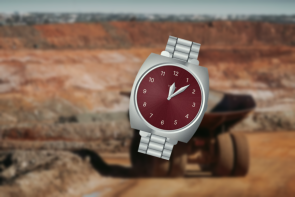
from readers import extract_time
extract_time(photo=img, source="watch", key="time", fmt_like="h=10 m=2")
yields h=12 m=7
